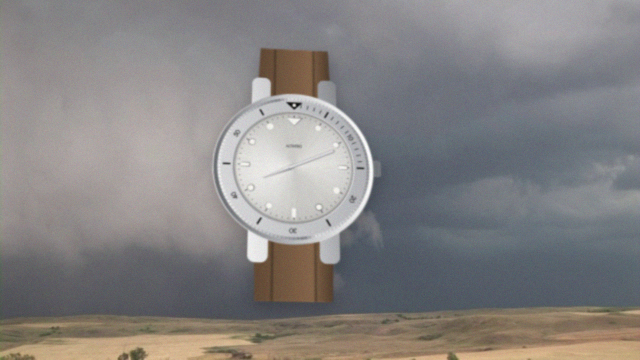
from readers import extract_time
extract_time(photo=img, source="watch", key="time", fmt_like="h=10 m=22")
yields h=8 m=11
